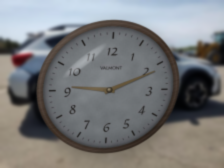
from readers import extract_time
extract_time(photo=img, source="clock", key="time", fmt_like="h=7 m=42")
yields h=9 m=11
